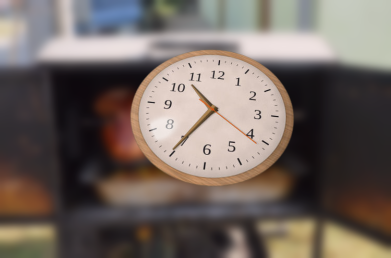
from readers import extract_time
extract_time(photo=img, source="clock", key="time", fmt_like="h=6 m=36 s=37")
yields h=10 m=35 s=21
